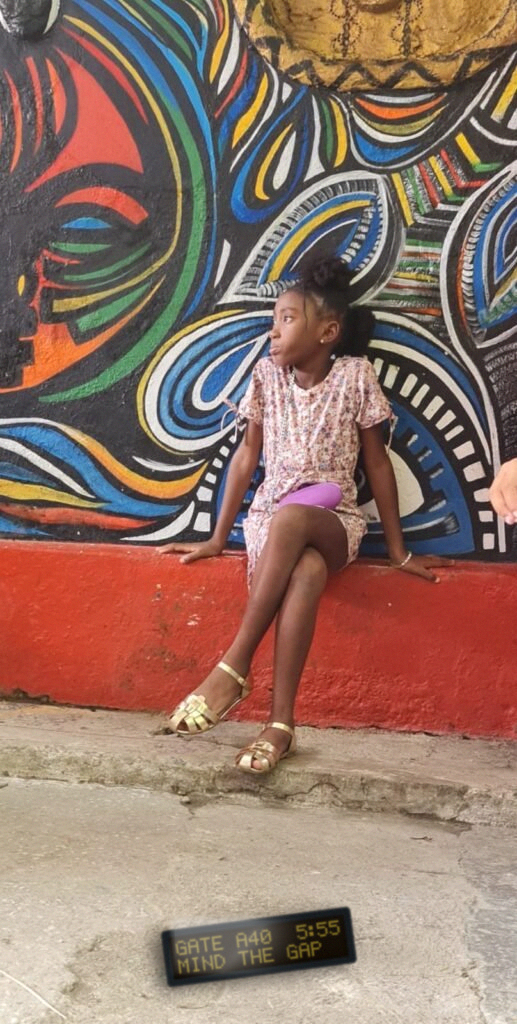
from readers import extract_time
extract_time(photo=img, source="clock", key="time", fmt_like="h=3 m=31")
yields h=5 m=55
